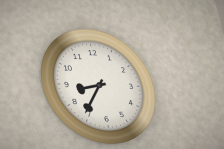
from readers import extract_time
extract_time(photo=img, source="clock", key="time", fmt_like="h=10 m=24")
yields h=8 m=36
